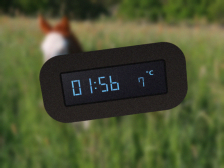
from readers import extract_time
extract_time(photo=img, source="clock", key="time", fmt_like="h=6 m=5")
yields h=1 m=56
